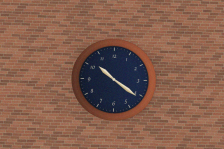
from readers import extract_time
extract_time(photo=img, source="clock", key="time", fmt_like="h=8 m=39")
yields h=10 m=21
